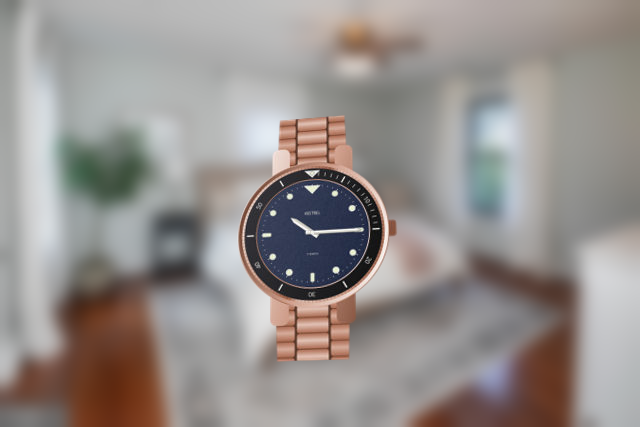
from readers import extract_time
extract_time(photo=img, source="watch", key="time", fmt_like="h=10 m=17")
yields h=10 m=15
